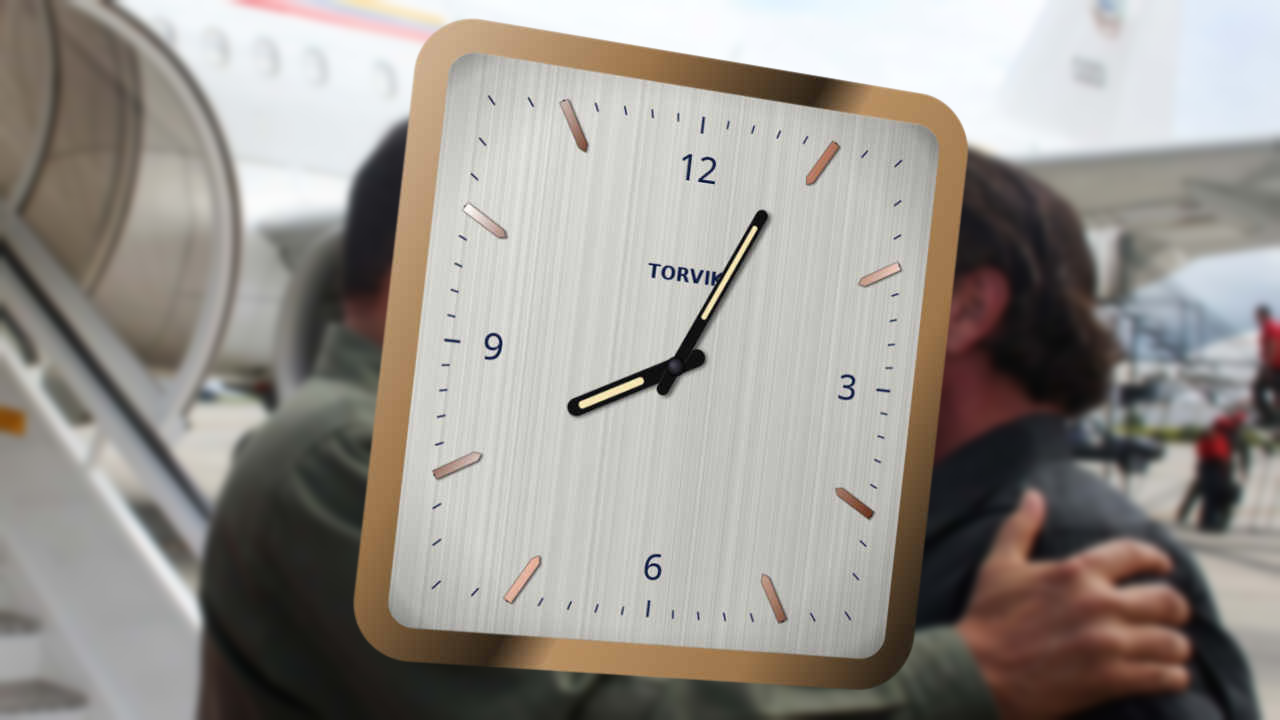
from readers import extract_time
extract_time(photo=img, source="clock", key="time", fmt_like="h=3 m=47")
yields h=8 m=4
